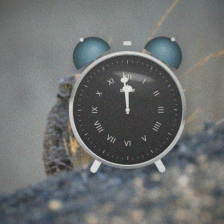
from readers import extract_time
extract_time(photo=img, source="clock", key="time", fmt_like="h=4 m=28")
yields h=11 m=59
